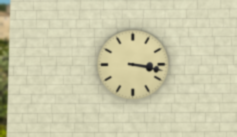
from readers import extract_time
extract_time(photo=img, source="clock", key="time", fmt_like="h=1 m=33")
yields h=3 m=17
